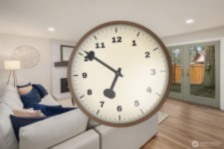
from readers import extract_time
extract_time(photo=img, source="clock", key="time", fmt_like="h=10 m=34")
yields h=6 m=51
